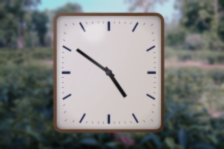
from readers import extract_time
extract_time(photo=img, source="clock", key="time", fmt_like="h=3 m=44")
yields h=4 m=51
